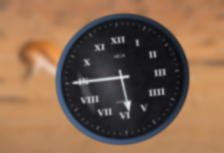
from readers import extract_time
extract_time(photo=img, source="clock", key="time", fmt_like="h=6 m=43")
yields h=5 m=45
